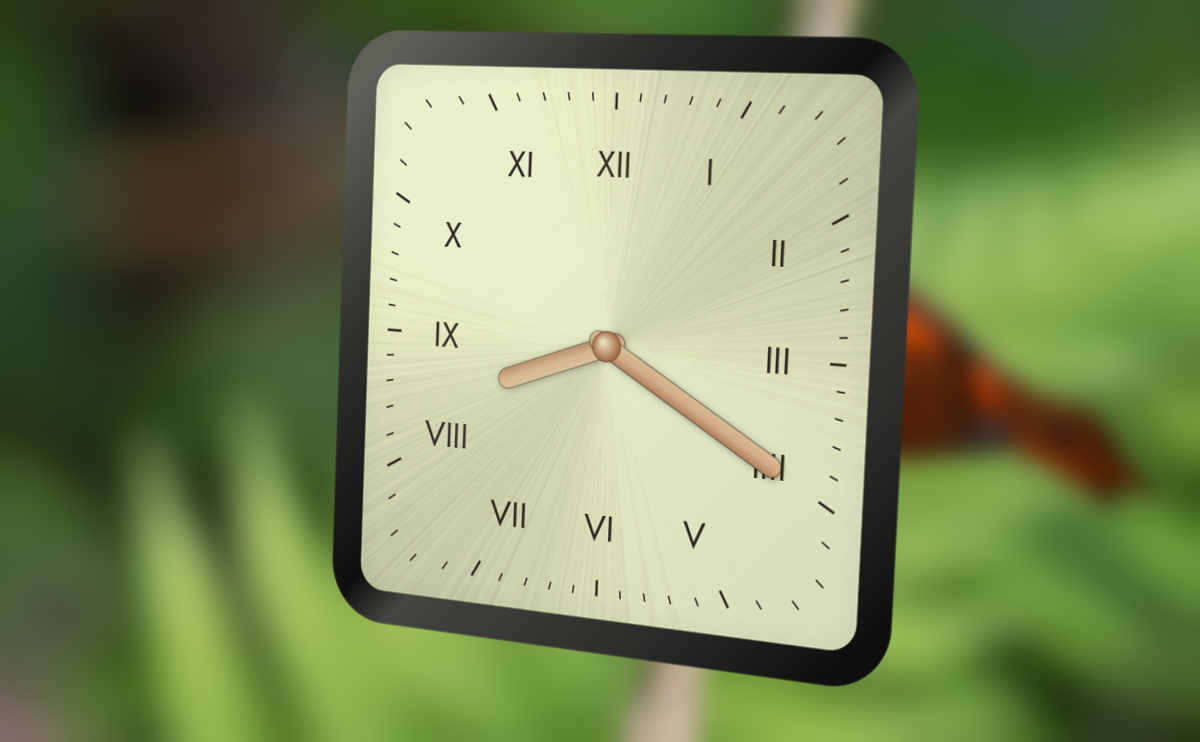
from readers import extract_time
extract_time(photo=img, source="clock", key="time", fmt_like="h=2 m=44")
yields h=8 m=20
